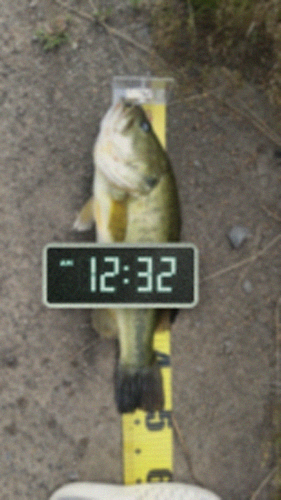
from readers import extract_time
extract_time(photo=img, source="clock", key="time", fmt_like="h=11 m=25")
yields h=12 m=32
